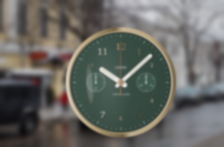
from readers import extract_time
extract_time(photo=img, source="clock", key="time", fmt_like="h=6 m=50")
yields h=10 m=8
